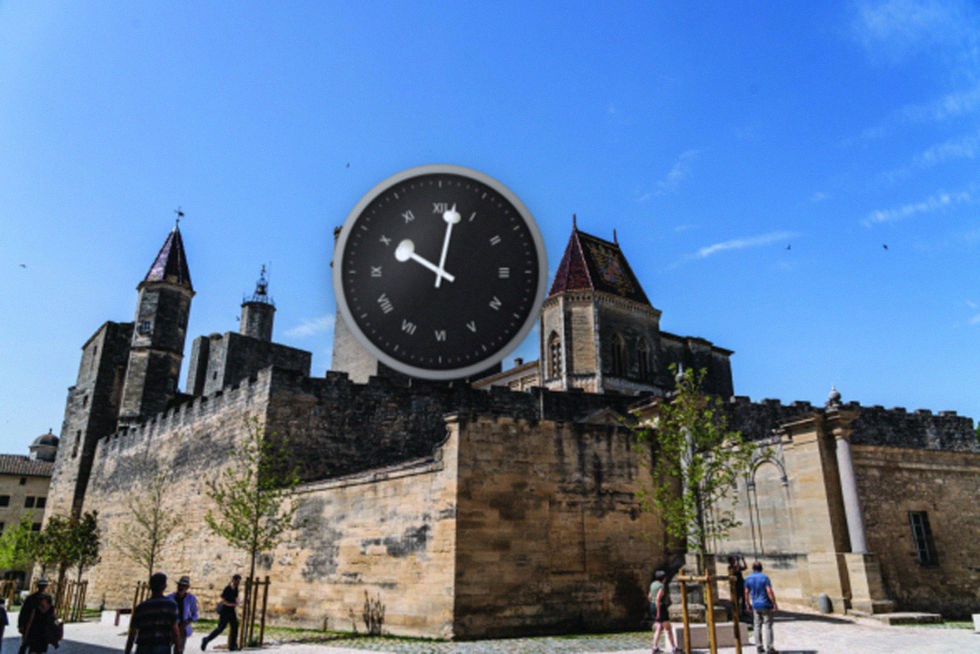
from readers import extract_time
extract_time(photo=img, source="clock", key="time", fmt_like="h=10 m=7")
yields h=10 m=2
